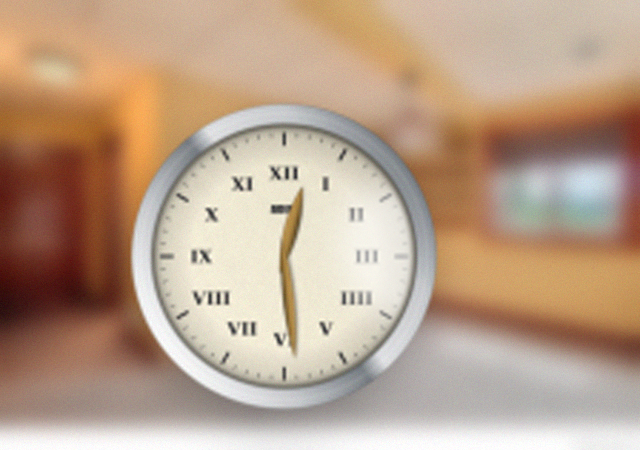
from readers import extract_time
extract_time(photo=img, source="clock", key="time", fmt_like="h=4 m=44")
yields h=12 m=29
